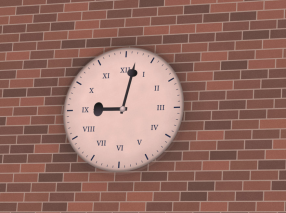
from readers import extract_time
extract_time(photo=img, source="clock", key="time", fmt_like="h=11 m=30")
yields h=9 m=2
